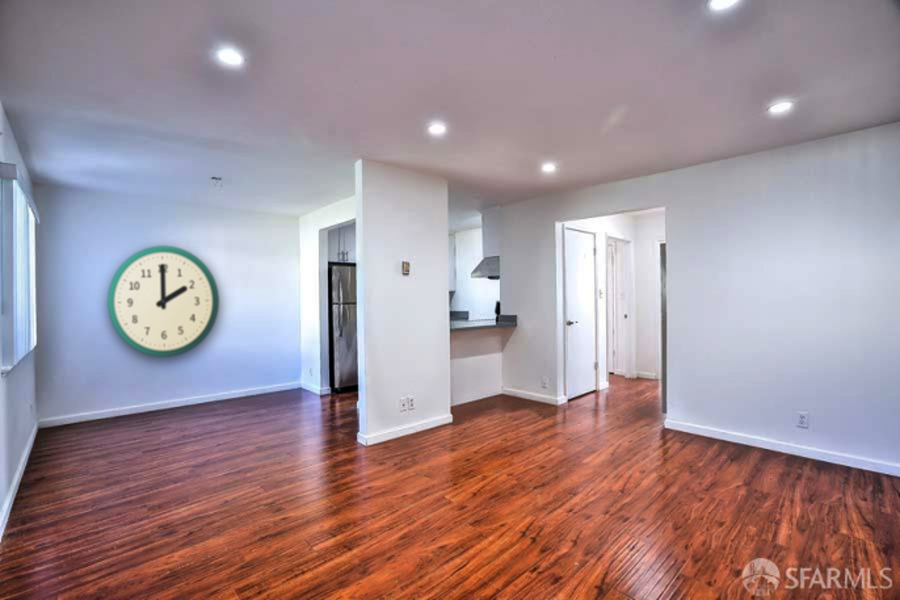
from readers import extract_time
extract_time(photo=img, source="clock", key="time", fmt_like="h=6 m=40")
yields h=2 m=0
